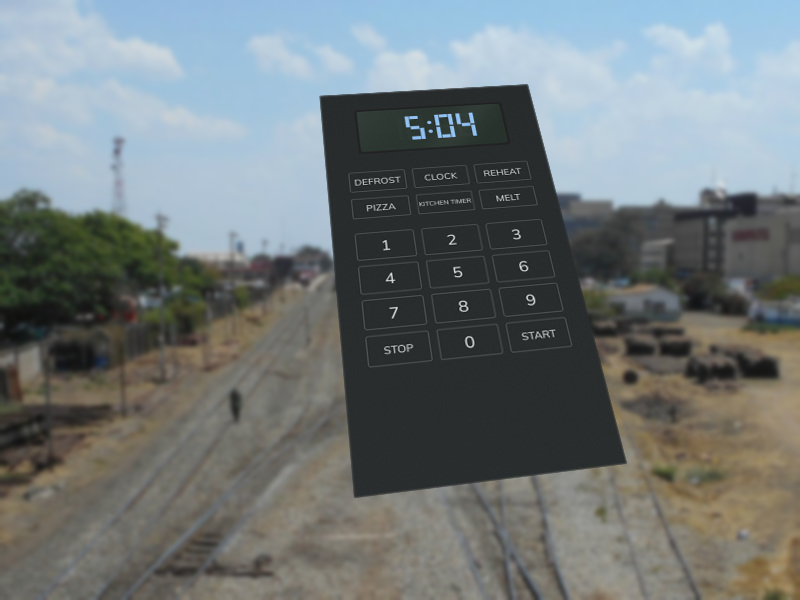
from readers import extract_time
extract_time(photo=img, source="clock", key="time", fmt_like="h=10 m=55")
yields h=5 m=4
